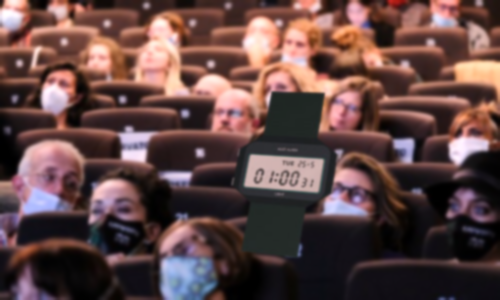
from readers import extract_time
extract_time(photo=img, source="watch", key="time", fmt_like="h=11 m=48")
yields h=1 m=0
